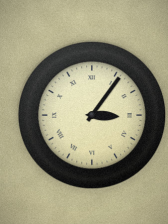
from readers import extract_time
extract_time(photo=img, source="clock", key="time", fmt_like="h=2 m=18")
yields h=3 m=6
